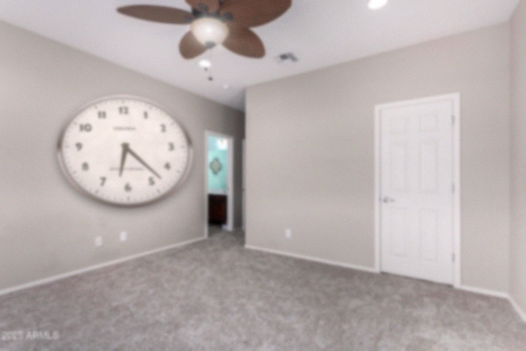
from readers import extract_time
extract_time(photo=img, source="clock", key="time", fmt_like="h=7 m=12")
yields h=6 m=23
